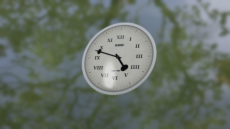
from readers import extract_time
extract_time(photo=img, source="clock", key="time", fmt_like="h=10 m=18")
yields h=4 m=48
